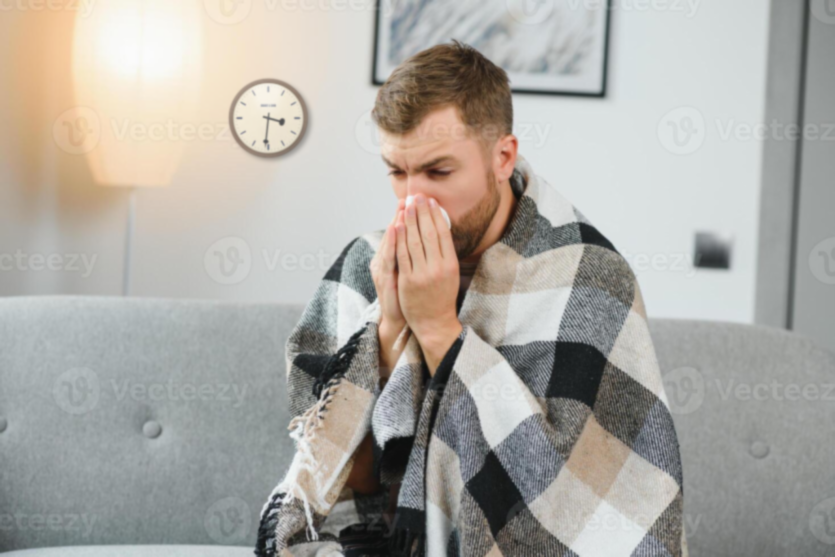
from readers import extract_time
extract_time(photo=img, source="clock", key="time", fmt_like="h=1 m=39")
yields h=3 m=31
